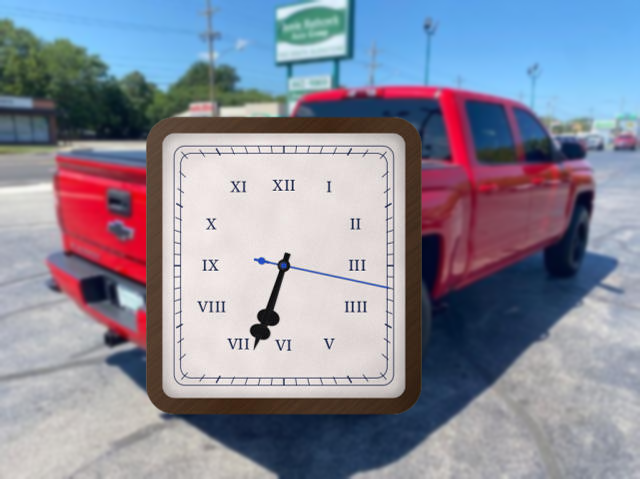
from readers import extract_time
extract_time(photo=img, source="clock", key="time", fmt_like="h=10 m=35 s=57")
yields h=6 m=33 s=17
